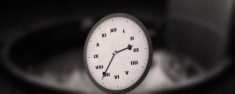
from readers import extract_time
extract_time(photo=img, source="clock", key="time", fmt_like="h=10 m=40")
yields h=2 m=36
